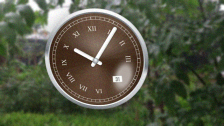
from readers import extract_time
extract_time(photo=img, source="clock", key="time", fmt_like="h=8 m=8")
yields h=10 m=6
